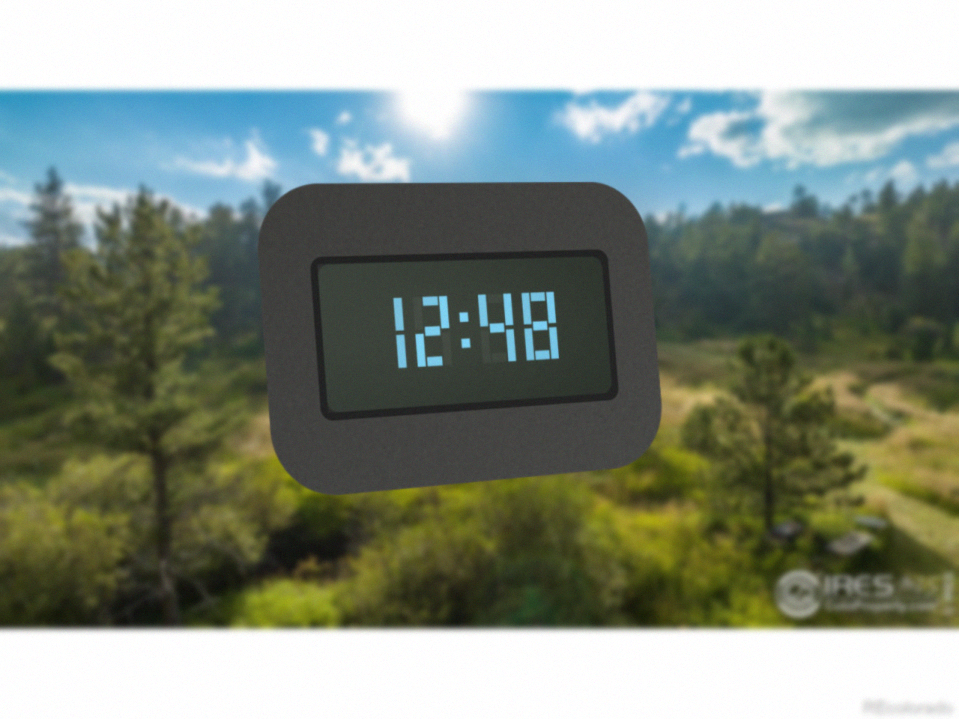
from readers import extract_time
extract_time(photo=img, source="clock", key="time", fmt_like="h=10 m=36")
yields h=12 m=48
